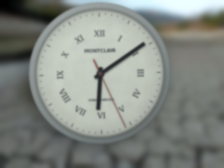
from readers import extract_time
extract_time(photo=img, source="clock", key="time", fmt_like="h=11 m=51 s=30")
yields h=6 m=9 s=26
